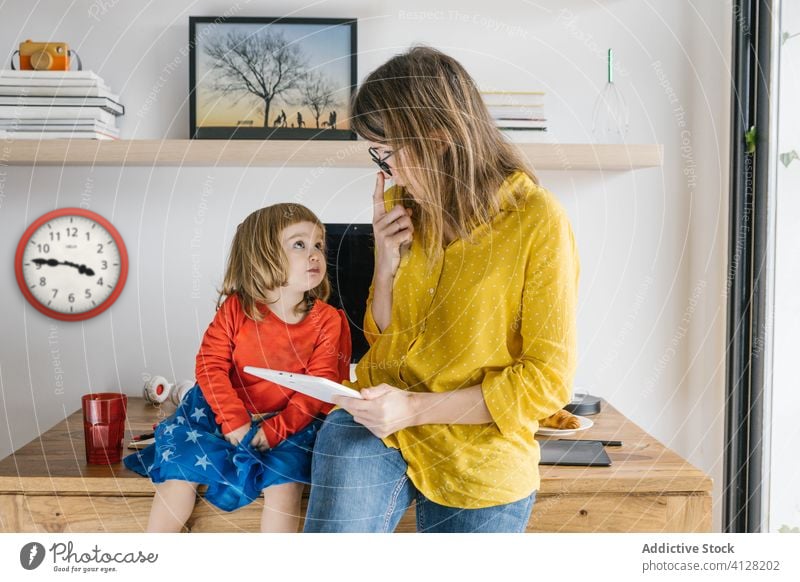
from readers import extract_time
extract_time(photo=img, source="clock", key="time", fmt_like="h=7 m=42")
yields h=3 m=46
